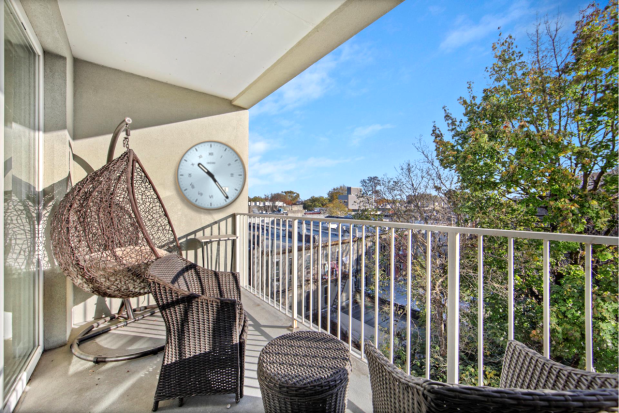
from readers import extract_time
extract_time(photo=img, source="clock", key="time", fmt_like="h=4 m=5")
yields h=10 m=24
